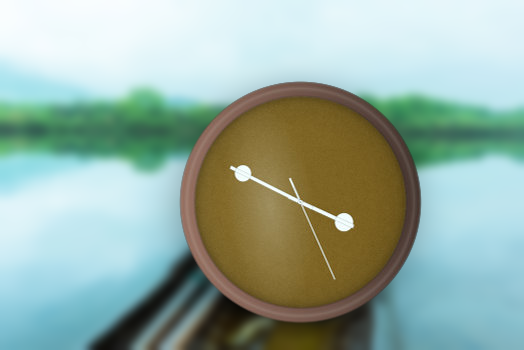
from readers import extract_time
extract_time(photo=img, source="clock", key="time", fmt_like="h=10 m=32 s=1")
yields h=3 m=49 s=26
